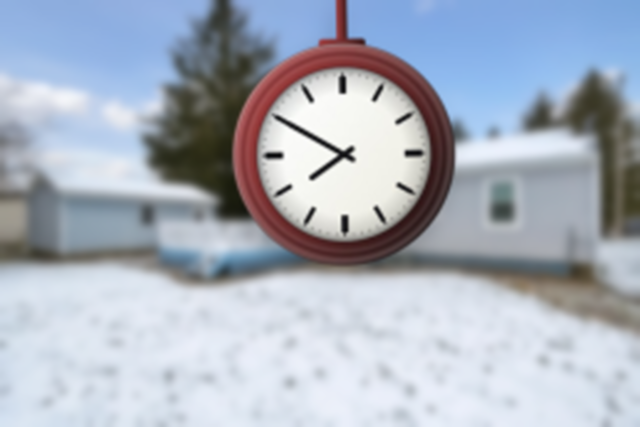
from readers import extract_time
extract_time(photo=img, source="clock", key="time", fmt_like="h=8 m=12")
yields h=7 m=50
